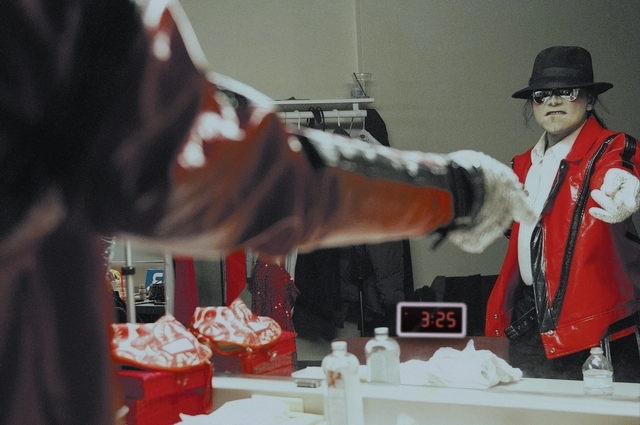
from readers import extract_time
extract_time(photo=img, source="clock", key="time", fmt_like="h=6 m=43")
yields h=3 m=25
